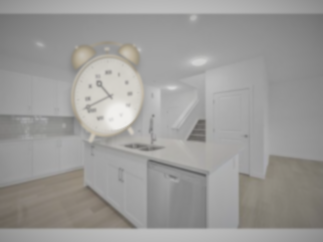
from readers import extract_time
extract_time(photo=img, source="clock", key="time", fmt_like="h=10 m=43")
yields h=10 m=42
